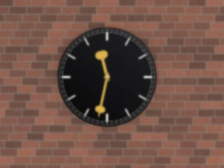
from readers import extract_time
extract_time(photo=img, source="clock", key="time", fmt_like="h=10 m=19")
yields h=11 m=32
